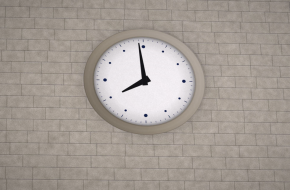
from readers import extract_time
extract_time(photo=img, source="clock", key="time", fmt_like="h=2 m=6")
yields h=7 m=59
